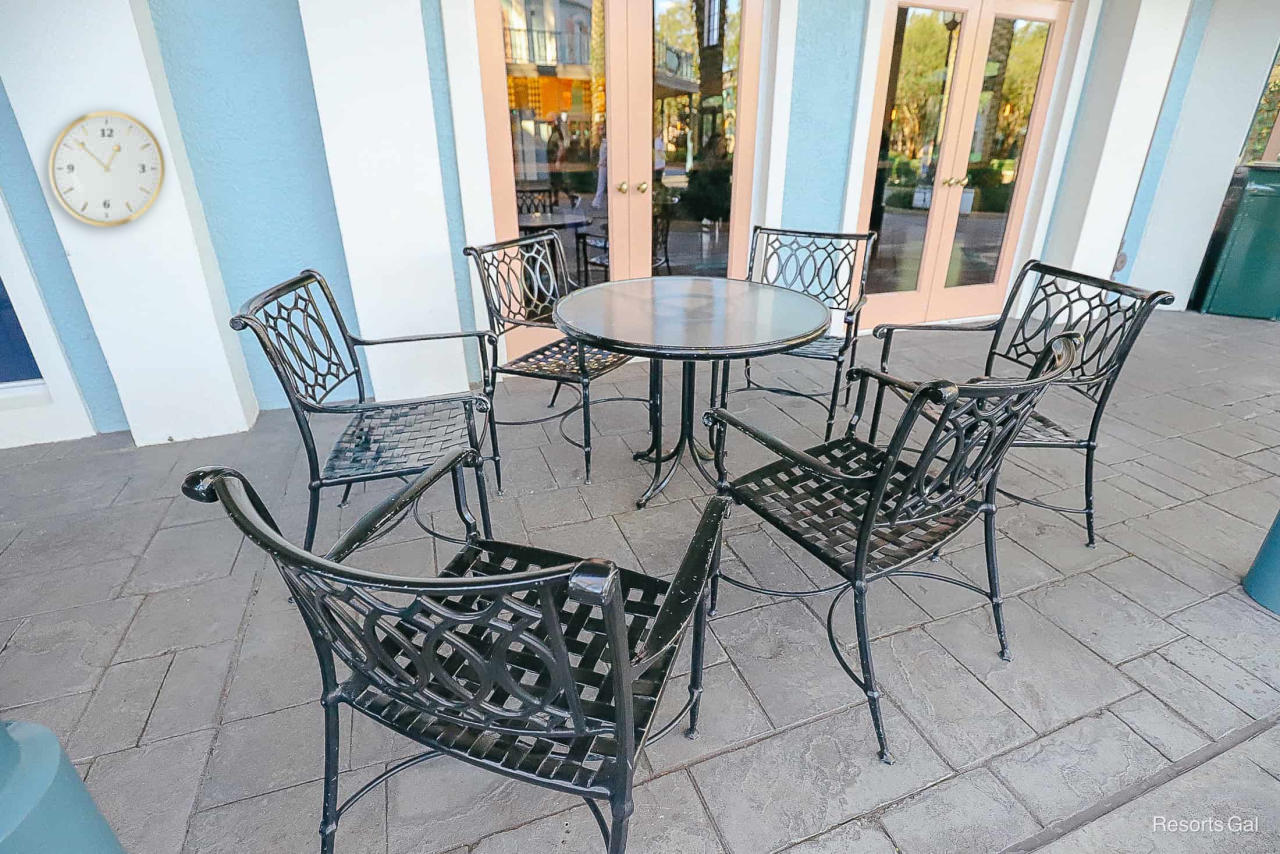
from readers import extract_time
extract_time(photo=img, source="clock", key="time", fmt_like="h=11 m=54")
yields h=12 m=52
